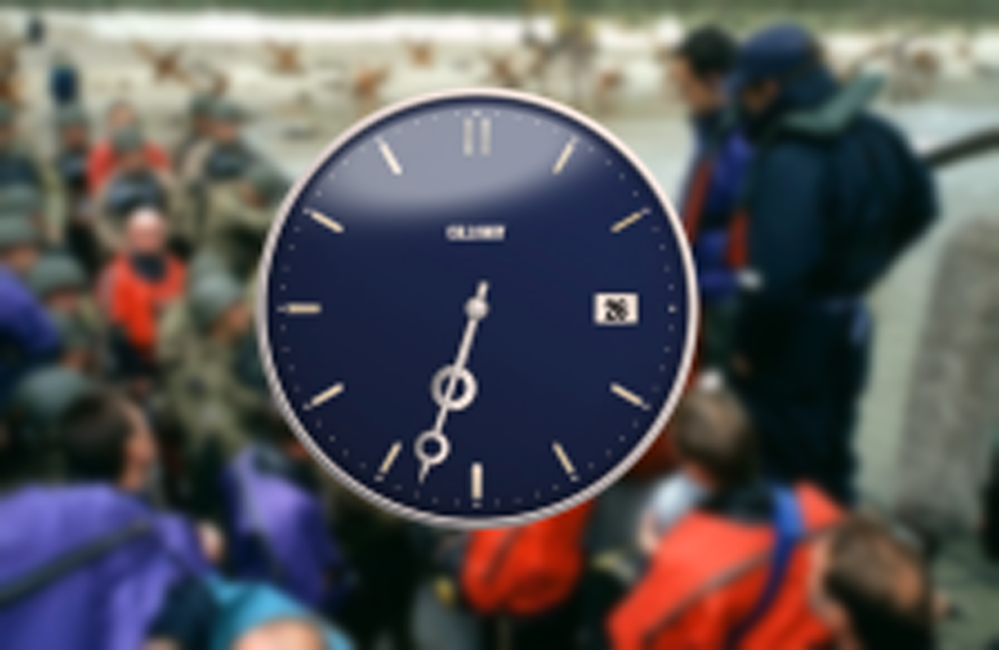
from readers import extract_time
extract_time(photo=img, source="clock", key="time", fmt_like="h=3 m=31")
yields h=6 m=33
